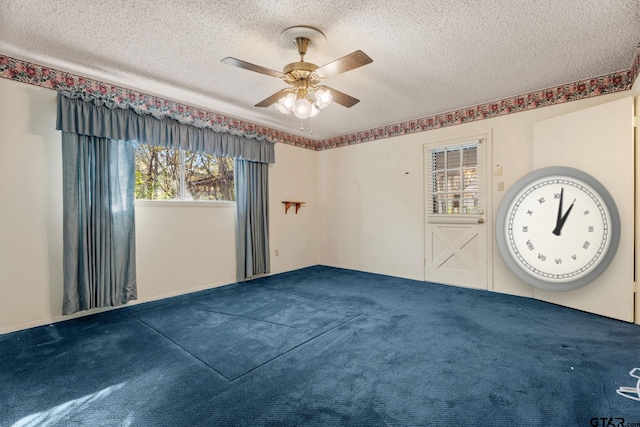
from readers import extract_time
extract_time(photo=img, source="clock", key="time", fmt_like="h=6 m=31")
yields h=1 m=1
